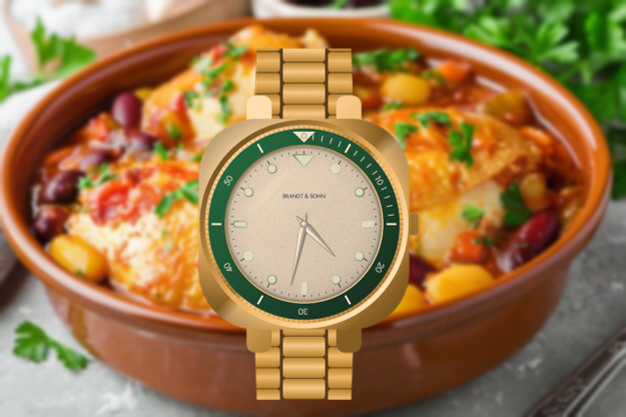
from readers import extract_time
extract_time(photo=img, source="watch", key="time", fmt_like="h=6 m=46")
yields h=4 m=32
